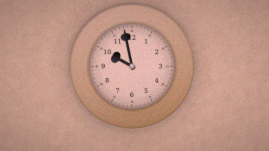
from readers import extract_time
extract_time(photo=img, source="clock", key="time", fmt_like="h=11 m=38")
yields h=9 m=58
